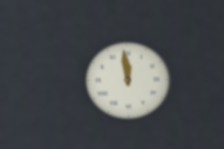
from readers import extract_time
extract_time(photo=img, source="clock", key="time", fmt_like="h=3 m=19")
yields h=11 m=59
